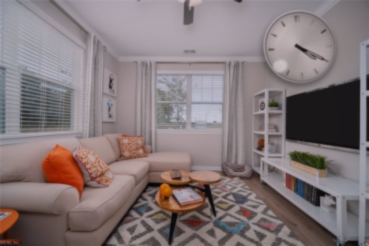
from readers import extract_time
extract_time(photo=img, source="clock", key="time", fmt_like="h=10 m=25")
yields h=4 m=20
